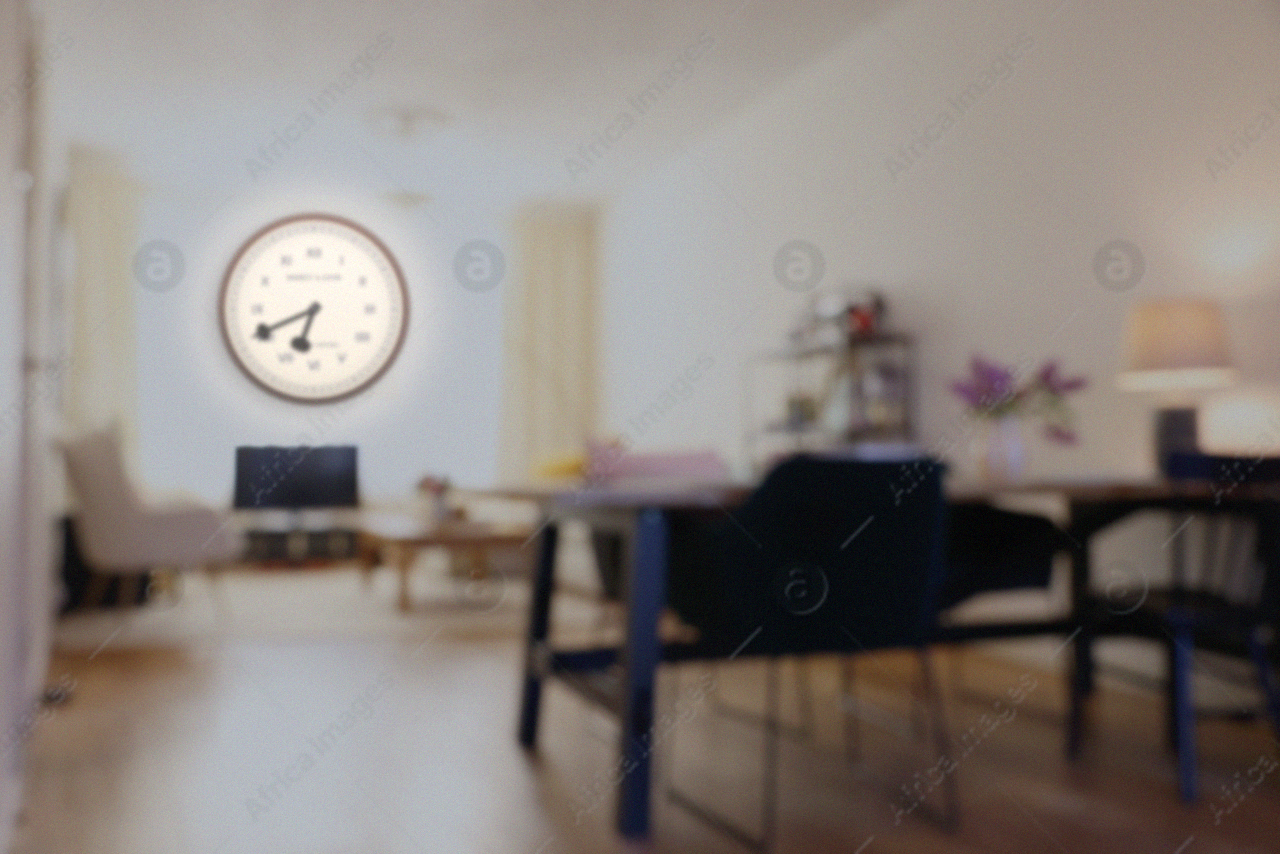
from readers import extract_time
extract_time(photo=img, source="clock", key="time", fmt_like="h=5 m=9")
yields h=6 m=41
